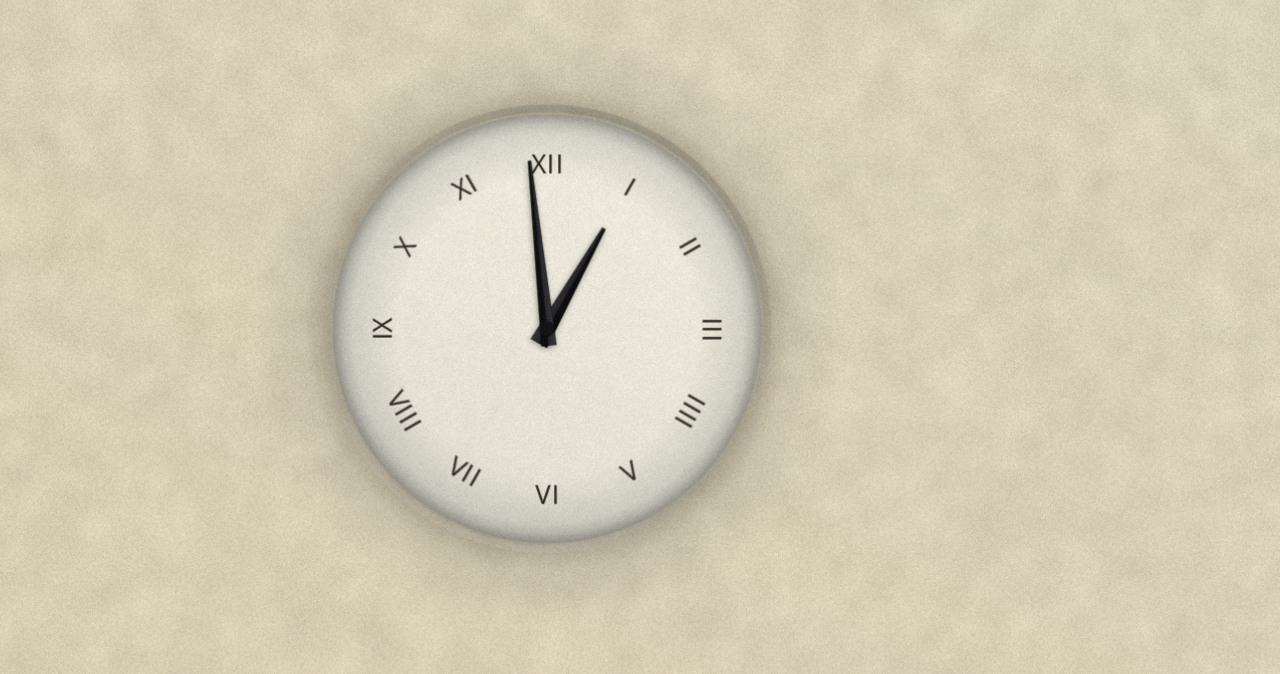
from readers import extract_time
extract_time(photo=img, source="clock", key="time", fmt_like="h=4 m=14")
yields h=12 m=59
